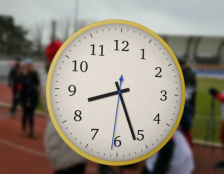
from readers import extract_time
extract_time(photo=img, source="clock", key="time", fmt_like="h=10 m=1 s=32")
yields h=8 m=26 s=31
